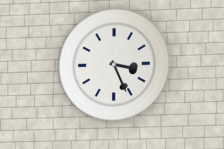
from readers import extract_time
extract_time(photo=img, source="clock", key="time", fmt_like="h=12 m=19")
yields h=3 m=26
